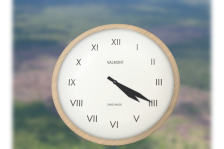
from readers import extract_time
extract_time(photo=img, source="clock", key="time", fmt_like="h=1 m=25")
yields h=4 m=20
